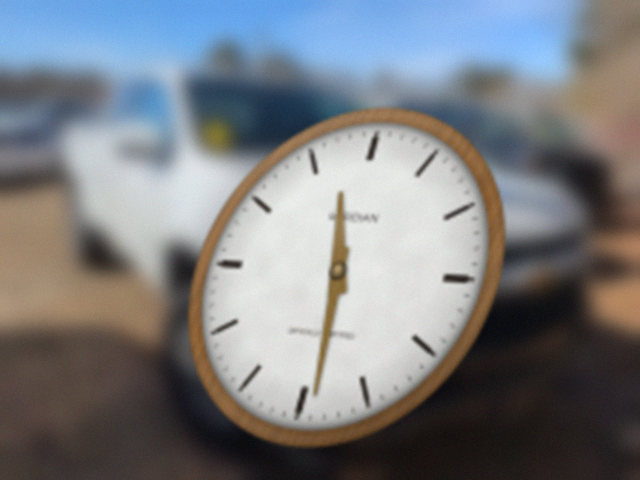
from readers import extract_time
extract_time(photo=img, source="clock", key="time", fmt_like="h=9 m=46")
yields h=11 m=29
